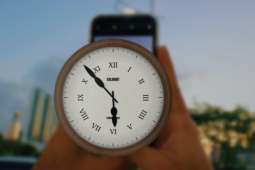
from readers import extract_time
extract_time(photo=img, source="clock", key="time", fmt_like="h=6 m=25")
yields h=5 m=53
